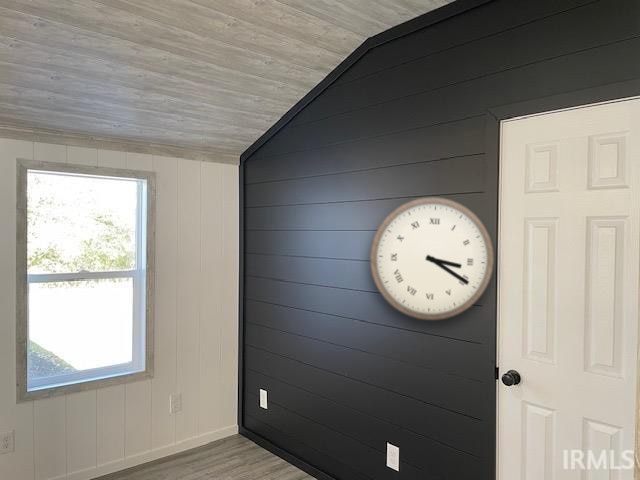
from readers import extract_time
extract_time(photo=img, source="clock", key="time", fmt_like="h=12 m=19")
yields h=3 m=20
